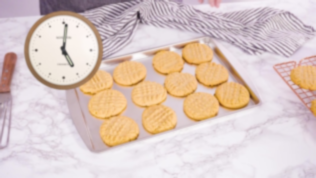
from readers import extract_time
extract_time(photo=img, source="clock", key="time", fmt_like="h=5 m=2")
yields h=5 m=1
